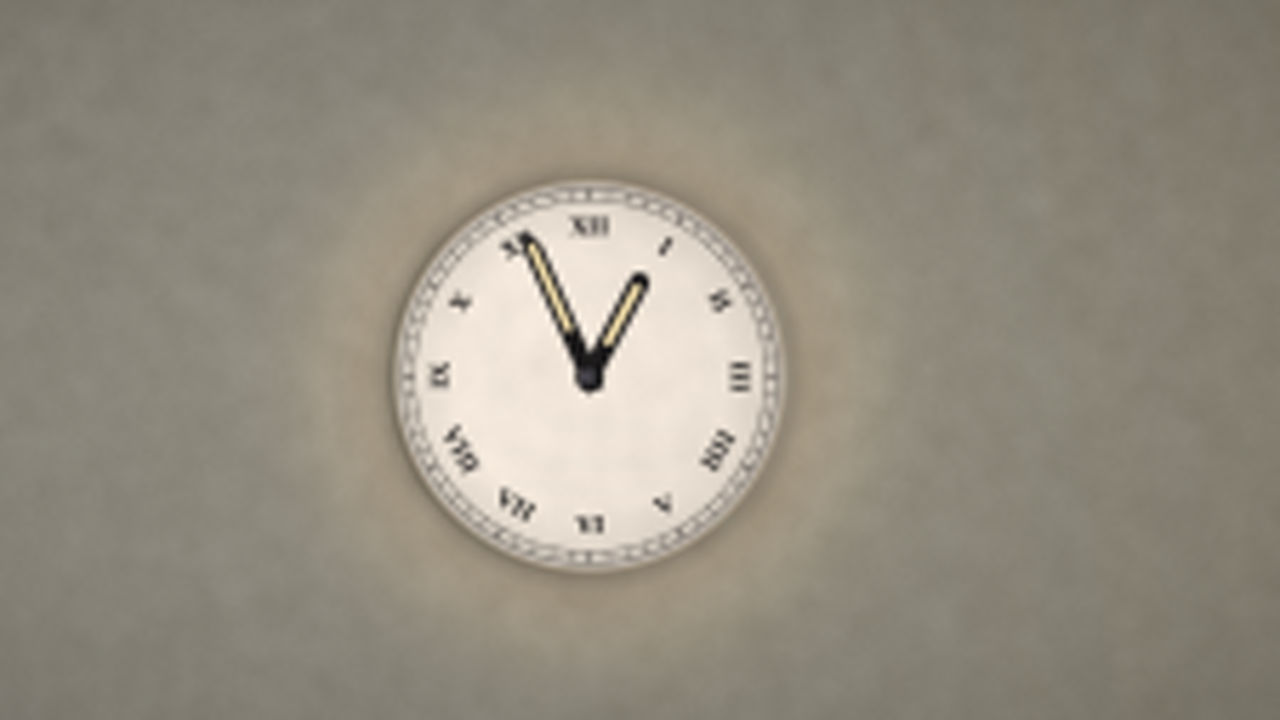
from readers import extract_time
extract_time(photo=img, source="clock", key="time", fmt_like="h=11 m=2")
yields h=12 m=56
